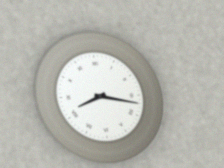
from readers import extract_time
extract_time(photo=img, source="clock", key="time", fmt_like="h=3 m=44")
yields h=8 m=17
